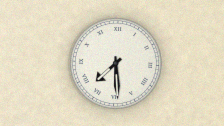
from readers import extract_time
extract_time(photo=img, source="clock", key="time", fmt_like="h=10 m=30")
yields h=7 m=29
